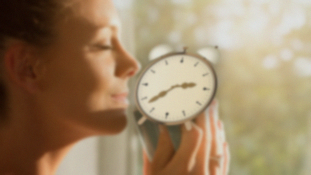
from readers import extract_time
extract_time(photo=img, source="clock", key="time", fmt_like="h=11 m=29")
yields h=2 m=38
